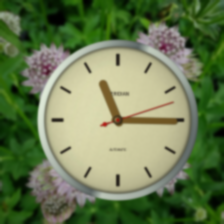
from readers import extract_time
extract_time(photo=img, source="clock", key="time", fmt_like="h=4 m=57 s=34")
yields h=11 m=15 s=12
